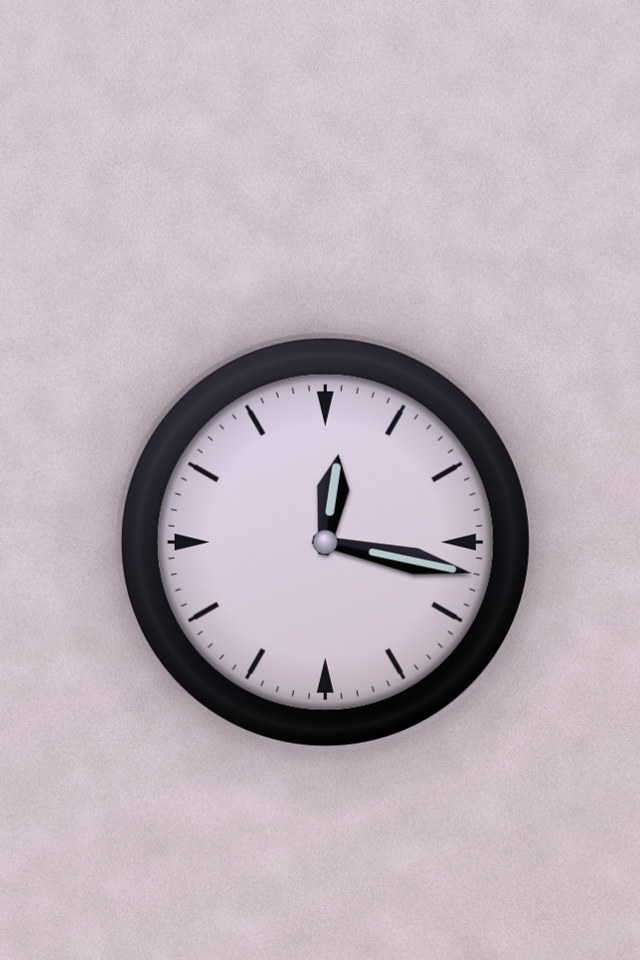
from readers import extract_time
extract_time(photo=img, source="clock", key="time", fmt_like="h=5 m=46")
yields h=12 m=17
